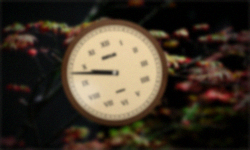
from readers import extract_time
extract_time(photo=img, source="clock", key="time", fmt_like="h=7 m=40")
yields h=9 m=48
